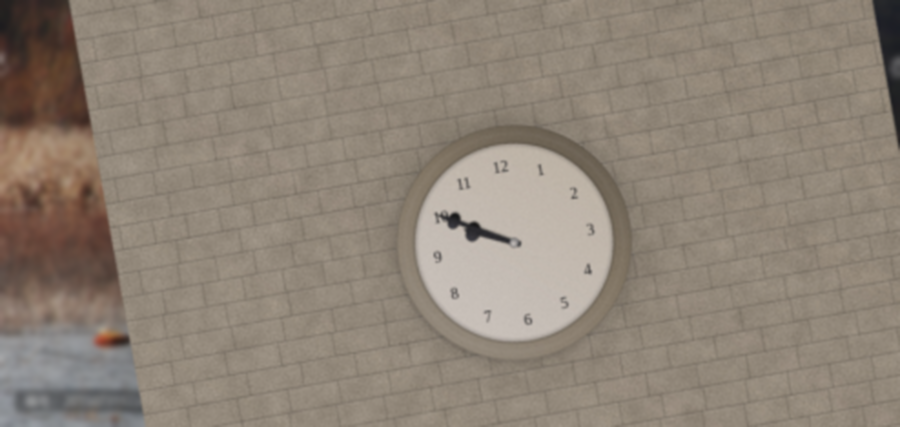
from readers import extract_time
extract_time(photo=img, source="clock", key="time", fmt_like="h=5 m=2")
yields h=9 m=50
